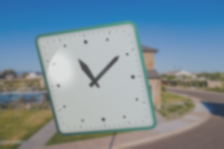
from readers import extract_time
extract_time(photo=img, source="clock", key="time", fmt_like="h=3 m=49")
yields h=11 m=9
